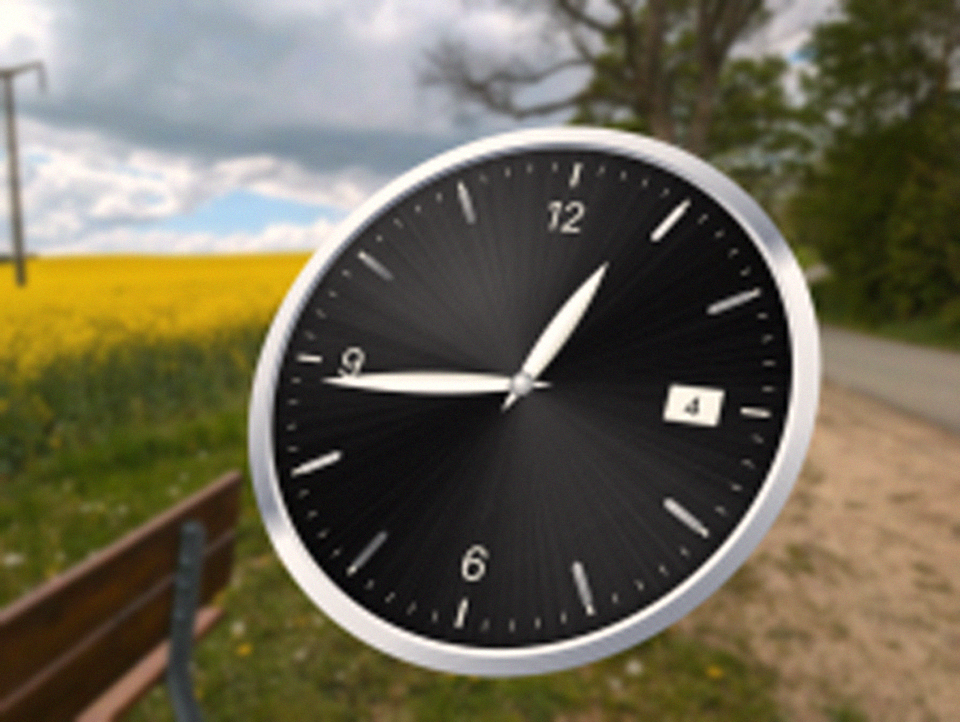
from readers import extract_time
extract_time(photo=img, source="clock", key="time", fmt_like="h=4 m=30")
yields h=12 m=44
